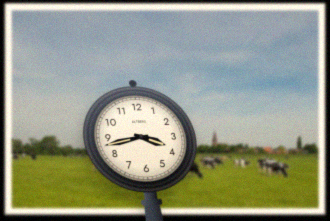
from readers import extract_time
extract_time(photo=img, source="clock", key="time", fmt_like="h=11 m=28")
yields h=3 m=43
